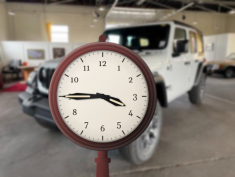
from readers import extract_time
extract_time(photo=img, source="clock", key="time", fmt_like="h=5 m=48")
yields h=3 m=45
